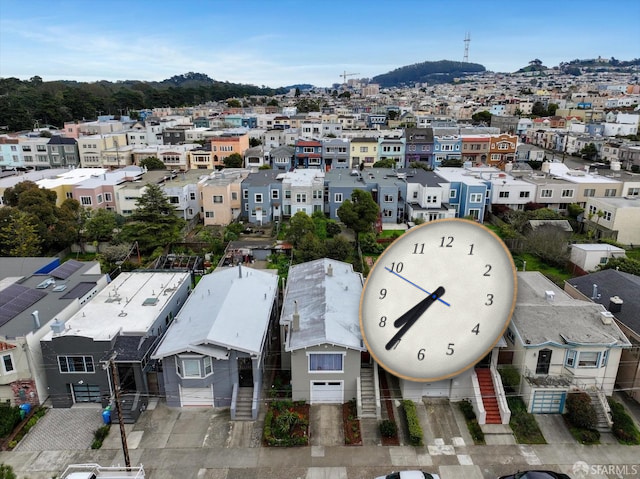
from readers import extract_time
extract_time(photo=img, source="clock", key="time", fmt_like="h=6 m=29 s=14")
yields h=7 m=35 s=49
